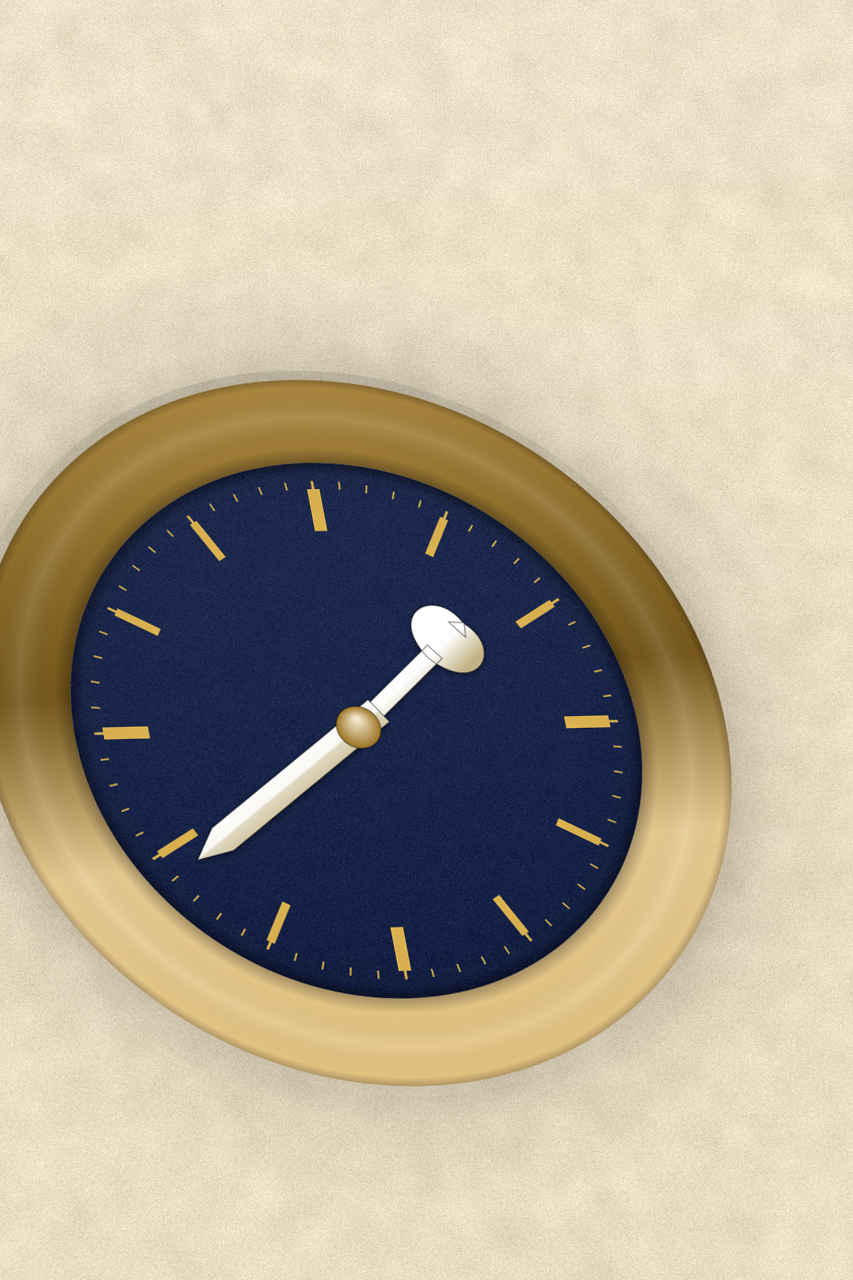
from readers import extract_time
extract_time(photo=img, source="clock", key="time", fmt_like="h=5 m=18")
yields h=1 m=39
